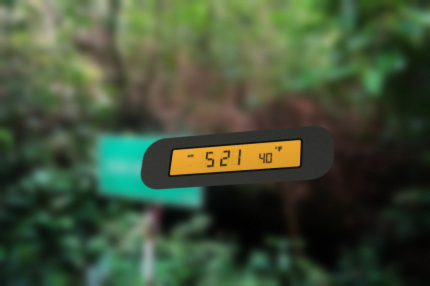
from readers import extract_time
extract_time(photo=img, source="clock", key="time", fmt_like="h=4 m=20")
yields h=5 m=21
